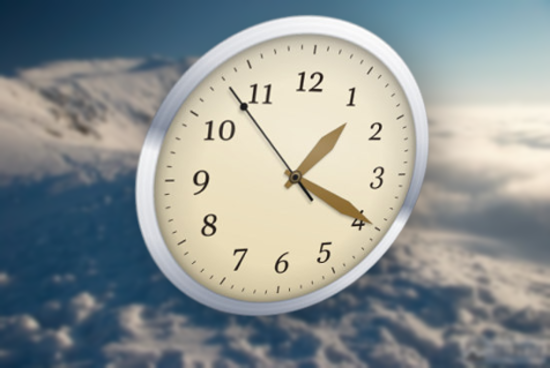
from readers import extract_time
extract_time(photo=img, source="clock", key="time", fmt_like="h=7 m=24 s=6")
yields h=1 m=19 s=53
